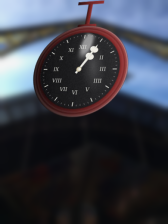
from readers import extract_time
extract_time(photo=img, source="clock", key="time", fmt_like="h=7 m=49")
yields h=1 m=5
